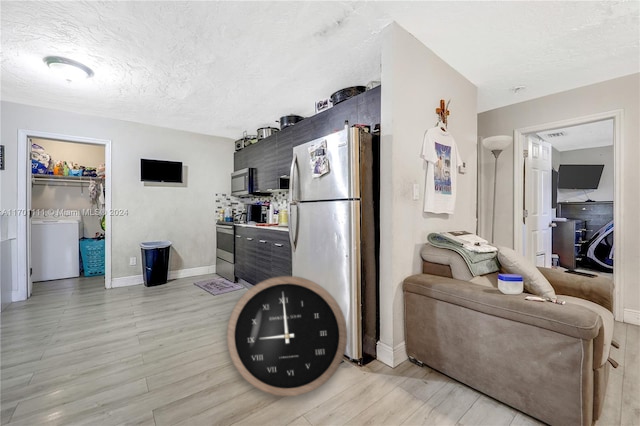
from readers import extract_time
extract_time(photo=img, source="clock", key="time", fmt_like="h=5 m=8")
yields h=9 m=0
